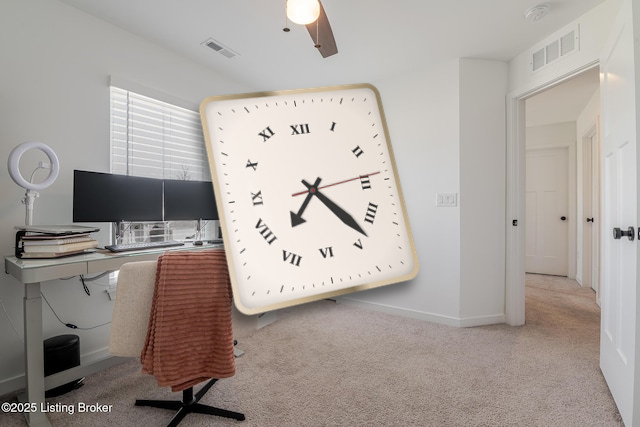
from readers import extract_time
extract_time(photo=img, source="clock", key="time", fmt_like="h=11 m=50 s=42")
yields h=7 m=23 s=14
